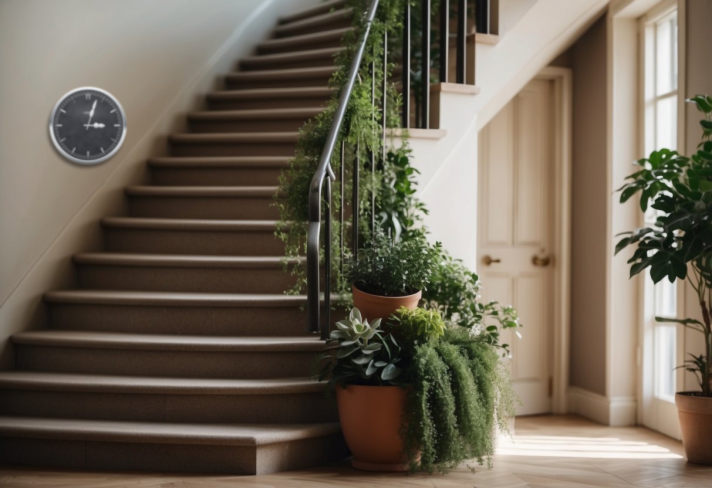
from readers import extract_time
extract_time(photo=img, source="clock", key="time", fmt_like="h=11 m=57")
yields h=3 m=3
